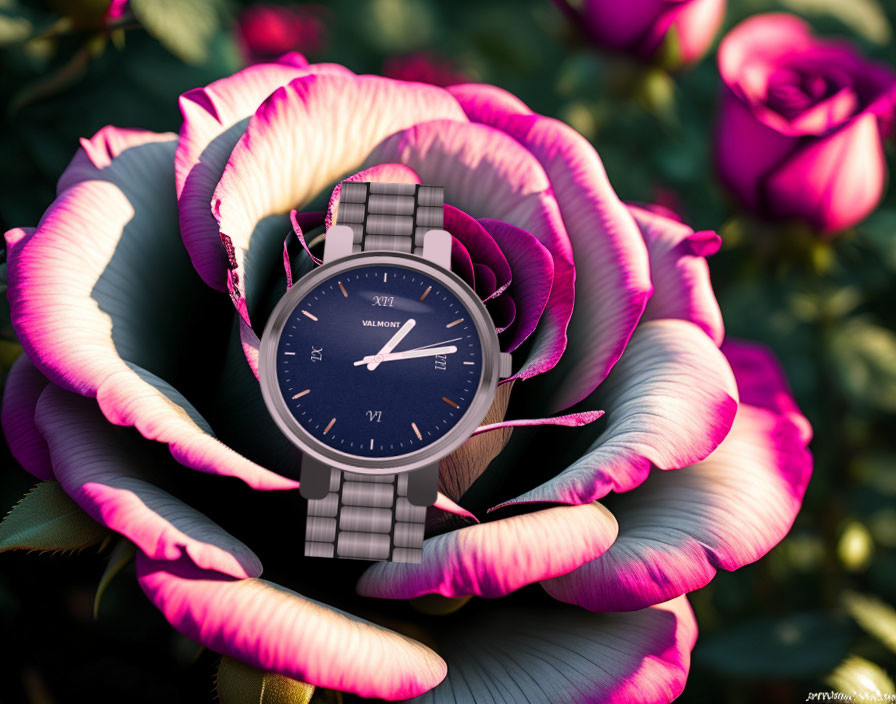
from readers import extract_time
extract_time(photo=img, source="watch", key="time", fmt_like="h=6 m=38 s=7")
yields h=1 m=13 s=12
